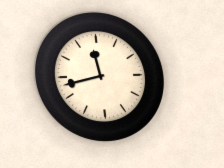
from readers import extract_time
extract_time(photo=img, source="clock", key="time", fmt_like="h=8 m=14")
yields h=11 m=43
